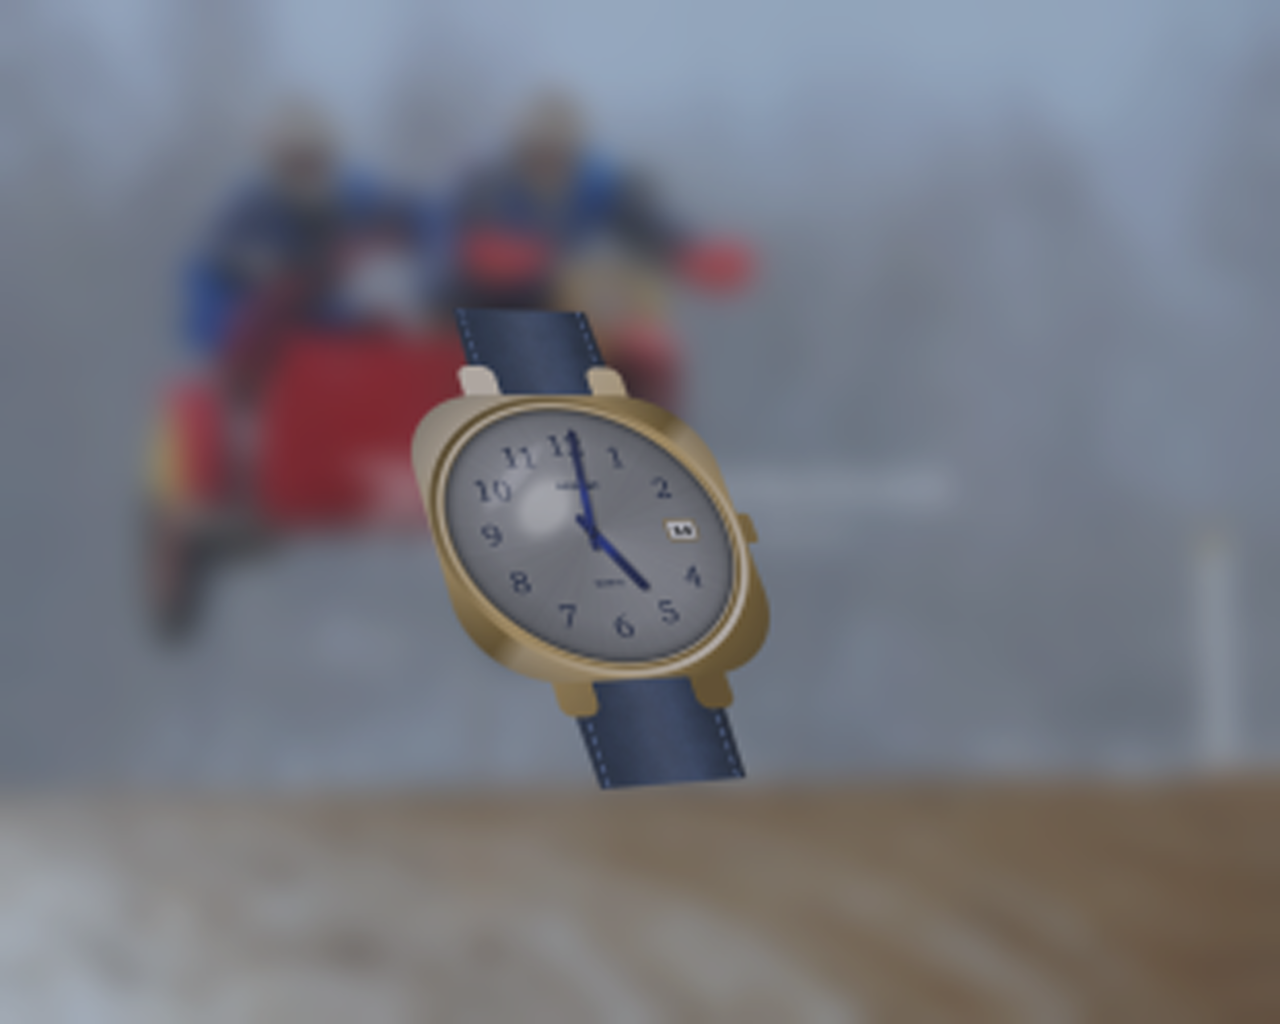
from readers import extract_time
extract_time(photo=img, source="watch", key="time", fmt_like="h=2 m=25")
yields h=5 m=1
